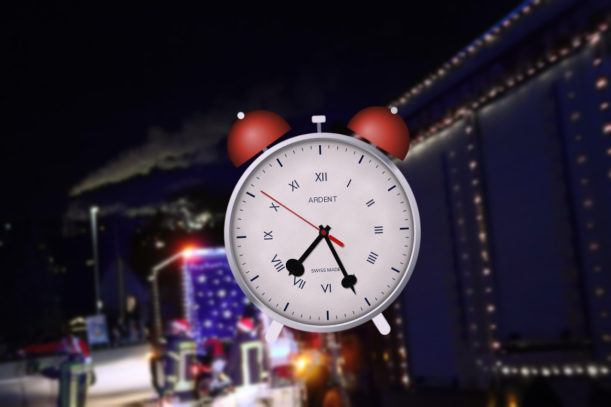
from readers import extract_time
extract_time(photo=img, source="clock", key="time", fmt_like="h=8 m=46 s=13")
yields h=7 m=25 s=51
